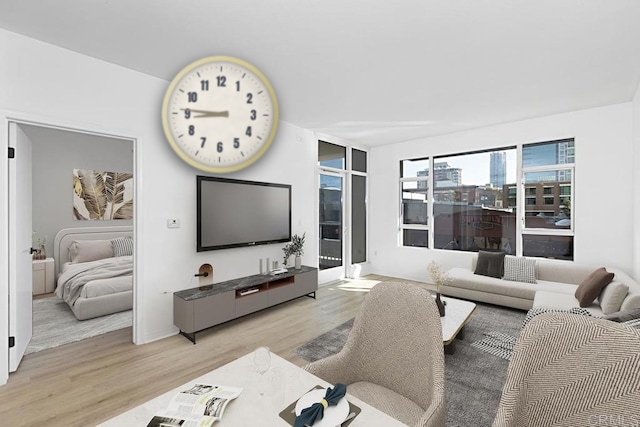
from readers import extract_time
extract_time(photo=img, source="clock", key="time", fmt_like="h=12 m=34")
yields h=8 m=46
